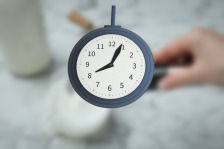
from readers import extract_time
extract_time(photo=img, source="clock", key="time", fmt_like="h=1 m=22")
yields h=8 m=4
